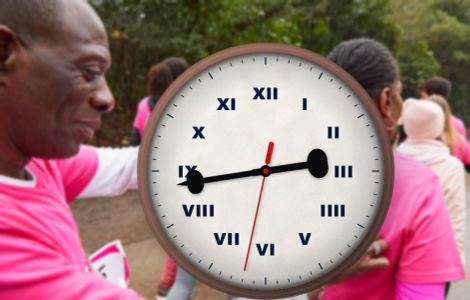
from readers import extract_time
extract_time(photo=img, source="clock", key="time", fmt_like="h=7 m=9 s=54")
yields h=2 m=43 s=32
